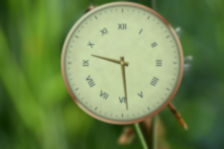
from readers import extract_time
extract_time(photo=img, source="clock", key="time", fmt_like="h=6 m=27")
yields h=9 m=29
